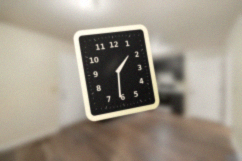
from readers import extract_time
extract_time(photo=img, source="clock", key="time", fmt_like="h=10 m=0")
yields h=1 m=31
